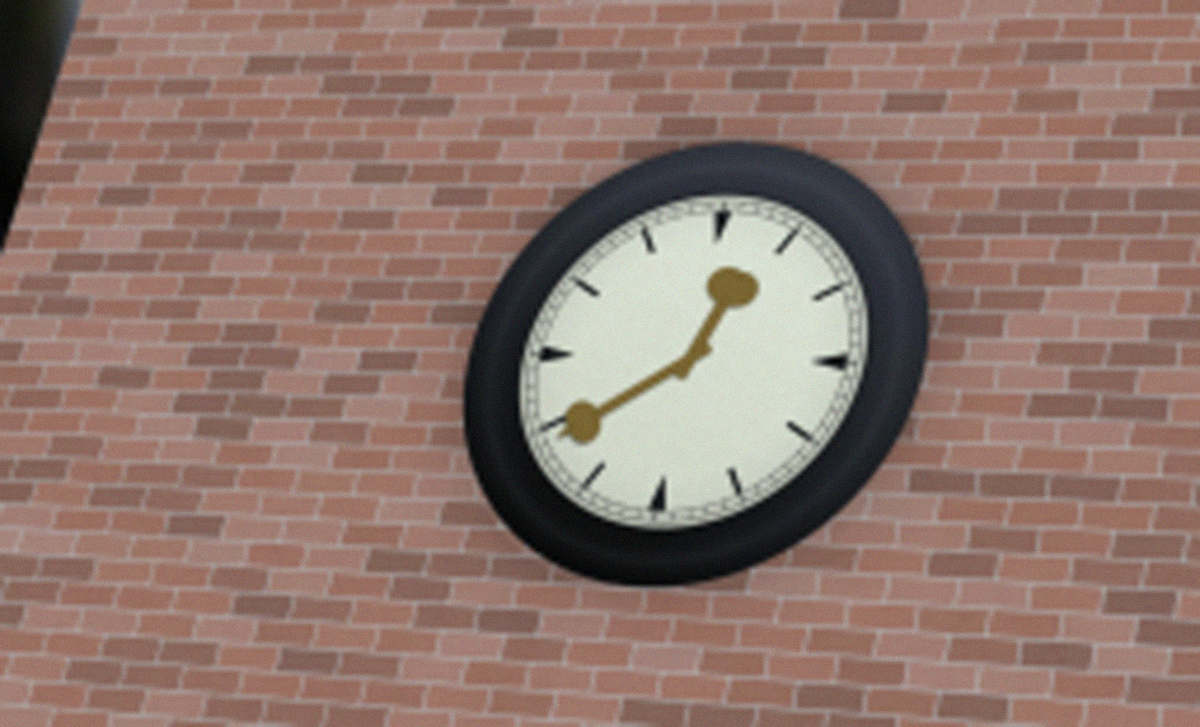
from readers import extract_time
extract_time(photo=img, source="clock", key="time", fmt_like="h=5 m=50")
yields h=12 m=39
